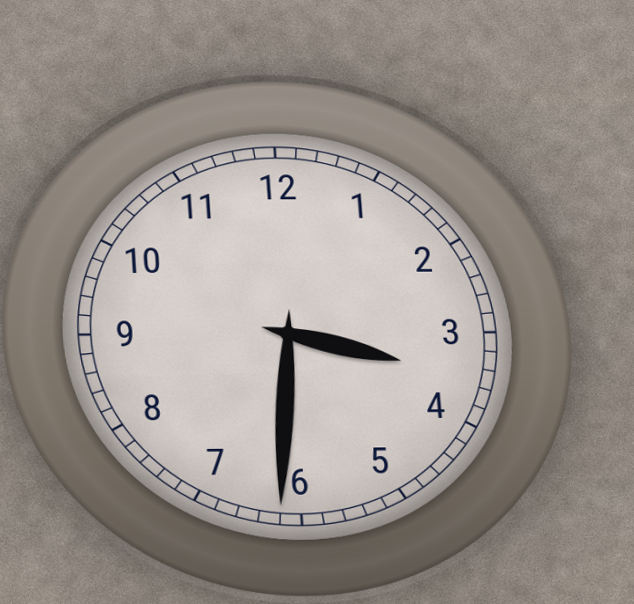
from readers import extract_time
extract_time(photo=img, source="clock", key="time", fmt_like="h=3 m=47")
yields h=3 m=31
